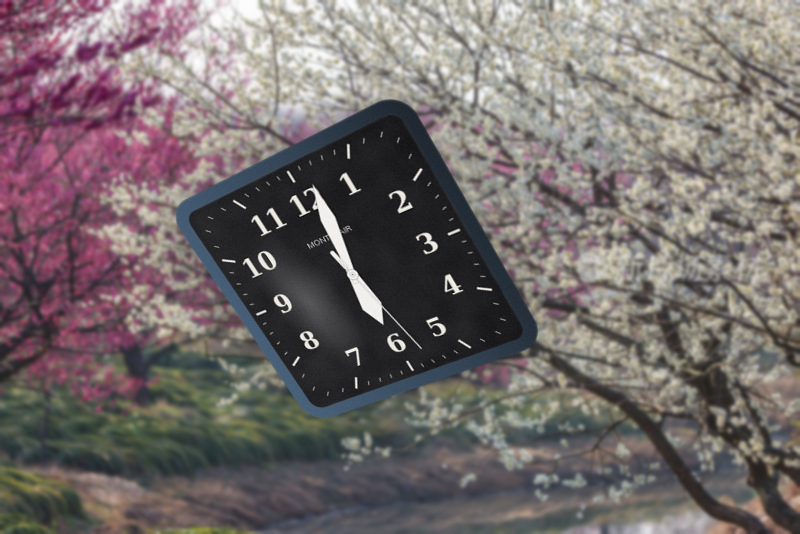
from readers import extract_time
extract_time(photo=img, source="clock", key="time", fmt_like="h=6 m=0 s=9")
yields h=6 m=1 s=28
